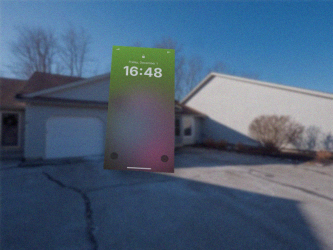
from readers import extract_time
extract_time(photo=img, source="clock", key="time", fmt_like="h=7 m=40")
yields h=16 m=48
